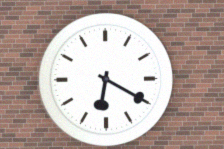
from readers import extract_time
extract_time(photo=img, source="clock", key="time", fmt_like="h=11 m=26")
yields h=6 m=20
